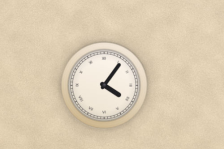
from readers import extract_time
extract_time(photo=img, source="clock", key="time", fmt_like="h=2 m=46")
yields h=4 m=6
